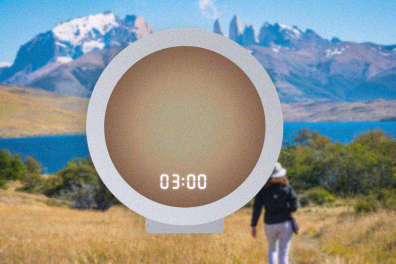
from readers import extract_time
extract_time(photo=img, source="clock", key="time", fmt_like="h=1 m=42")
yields h=3 m=0
